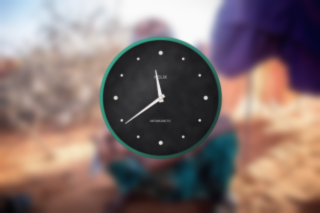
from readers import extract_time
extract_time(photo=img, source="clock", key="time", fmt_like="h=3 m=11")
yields h=11 m=39
